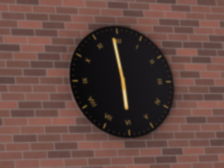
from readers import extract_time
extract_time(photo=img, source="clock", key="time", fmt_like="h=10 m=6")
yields h=5 m=59
